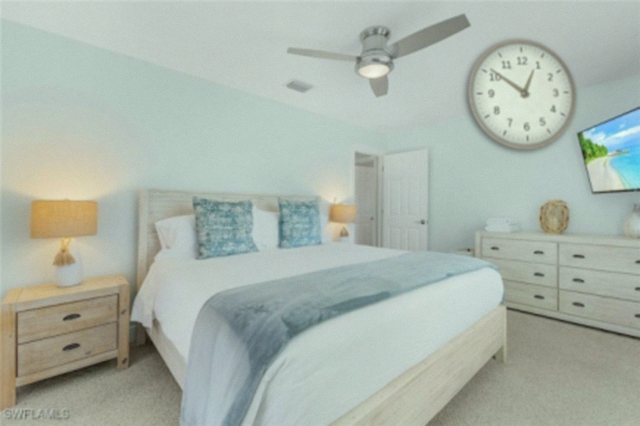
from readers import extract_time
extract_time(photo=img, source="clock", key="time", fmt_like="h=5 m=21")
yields h=12 m=51
